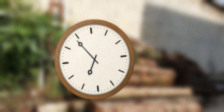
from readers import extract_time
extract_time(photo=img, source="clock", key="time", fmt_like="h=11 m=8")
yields h=6 m=54
